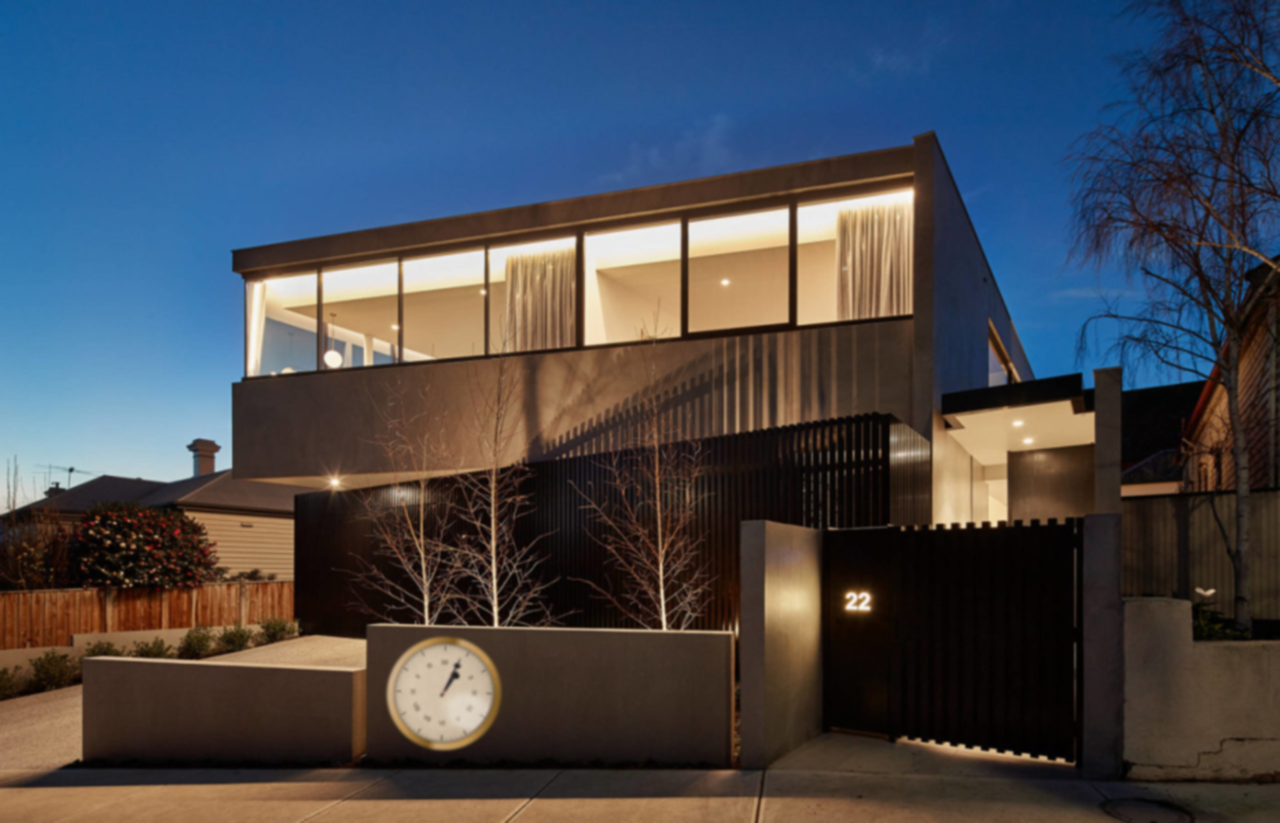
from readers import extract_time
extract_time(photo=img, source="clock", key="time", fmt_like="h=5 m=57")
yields h=1 m=4
